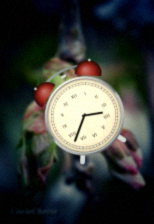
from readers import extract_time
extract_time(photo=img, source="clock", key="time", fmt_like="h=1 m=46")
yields h=3 m=38
